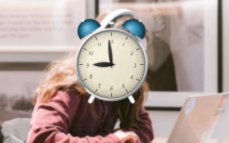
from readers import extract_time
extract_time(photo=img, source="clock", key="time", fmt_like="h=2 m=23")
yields h=8 m=59
